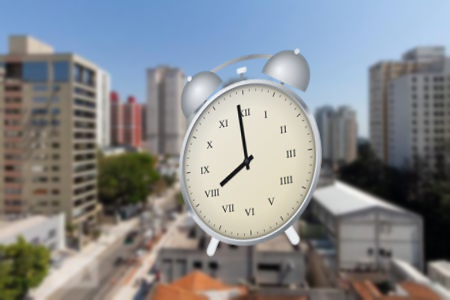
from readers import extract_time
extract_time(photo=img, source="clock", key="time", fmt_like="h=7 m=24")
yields h=7 m=59
